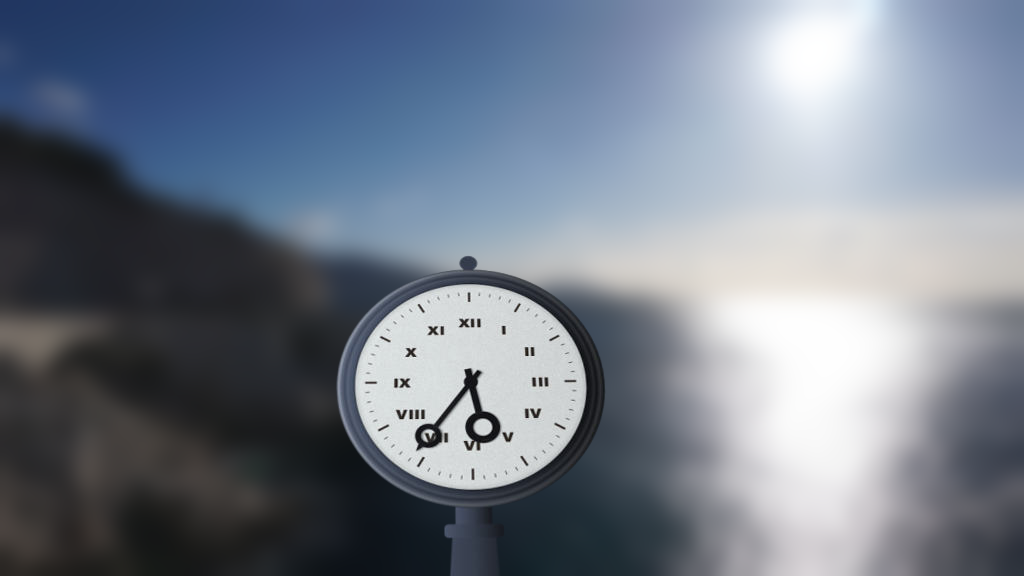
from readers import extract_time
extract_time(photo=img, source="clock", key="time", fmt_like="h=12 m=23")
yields h=5 m=36
